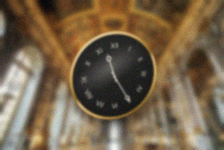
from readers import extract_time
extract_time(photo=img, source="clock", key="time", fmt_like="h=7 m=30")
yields h=11 m=25
